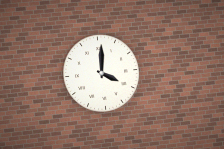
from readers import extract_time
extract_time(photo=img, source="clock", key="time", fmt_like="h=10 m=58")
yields h=4 m=1
